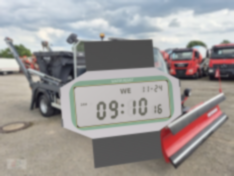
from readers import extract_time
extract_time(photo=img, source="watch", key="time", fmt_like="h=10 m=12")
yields h=9 m=10
